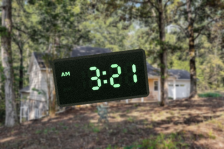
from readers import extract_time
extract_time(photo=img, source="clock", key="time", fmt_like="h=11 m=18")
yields h=3 m=21
